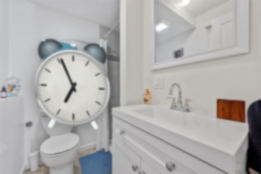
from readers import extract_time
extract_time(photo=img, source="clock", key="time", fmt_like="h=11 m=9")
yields h=6 m=56
